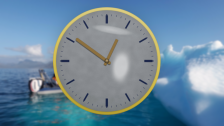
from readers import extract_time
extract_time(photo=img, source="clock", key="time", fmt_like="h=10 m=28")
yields h=12 m=51
